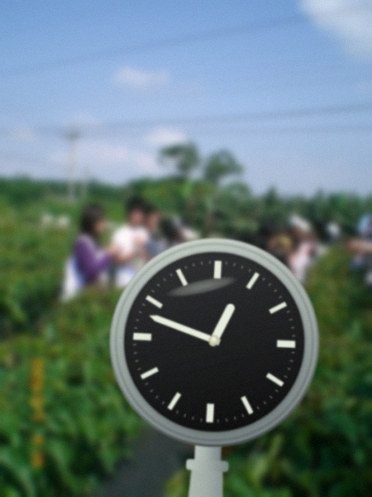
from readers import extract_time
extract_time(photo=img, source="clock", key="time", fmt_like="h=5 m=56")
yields h=12 m=48
